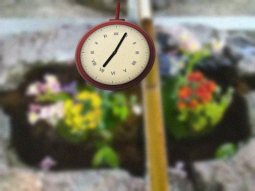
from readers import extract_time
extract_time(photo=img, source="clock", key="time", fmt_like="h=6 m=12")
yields h=7 m=4
